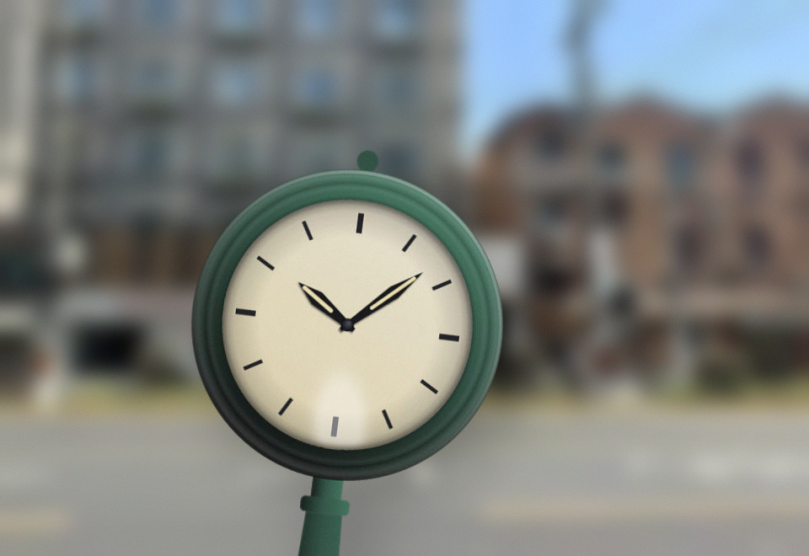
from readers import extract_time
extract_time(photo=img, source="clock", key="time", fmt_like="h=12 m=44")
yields h=10 m=8
